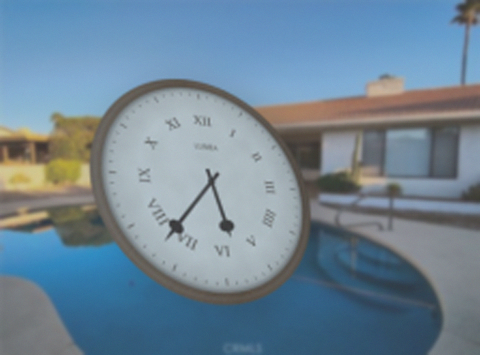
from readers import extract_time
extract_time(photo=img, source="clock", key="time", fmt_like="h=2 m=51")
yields h=5 m=37
